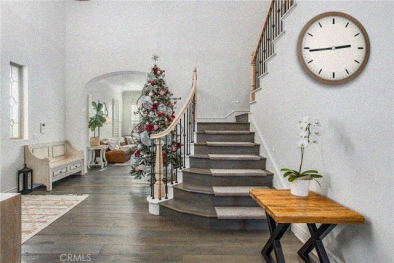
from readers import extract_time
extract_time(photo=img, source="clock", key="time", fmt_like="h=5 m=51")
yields h=2 m=44
